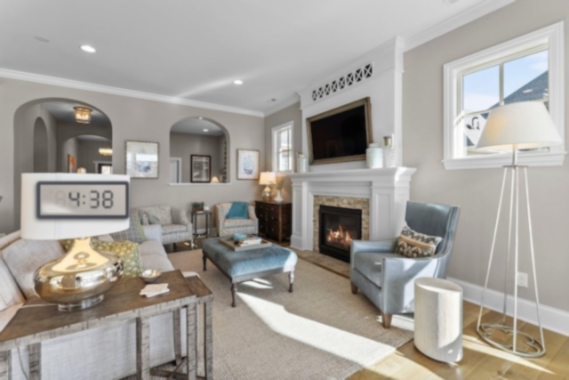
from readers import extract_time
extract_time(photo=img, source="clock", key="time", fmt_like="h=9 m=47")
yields h=4 m=38
